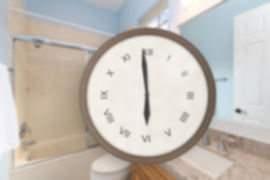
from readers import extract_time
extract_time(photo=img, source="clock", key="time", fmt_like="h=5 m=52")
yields h=5 m=59
